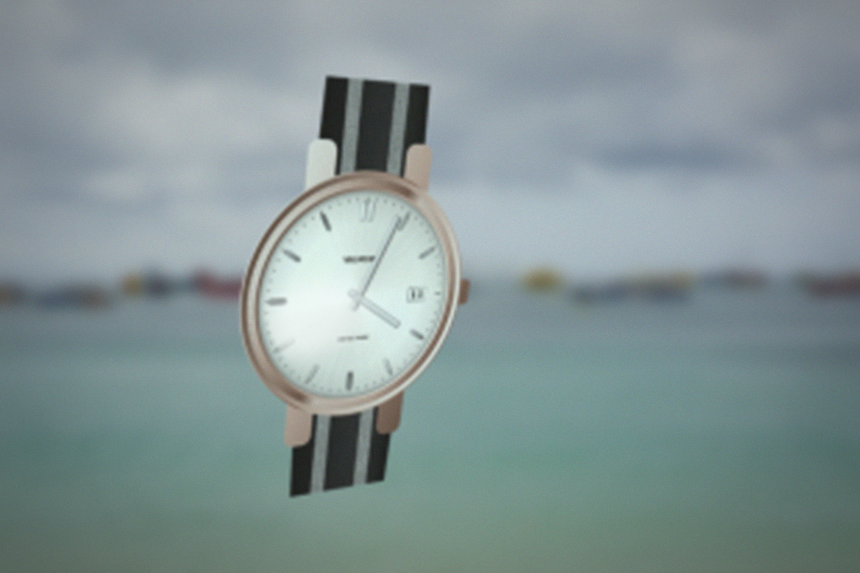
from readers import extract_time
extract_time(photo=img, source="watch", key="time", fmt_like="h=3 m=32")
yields h=4 m=4
